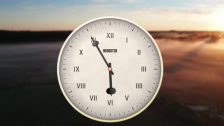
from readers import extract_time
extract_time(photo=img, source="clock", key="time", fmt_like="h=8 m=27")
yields h=5 m=55
